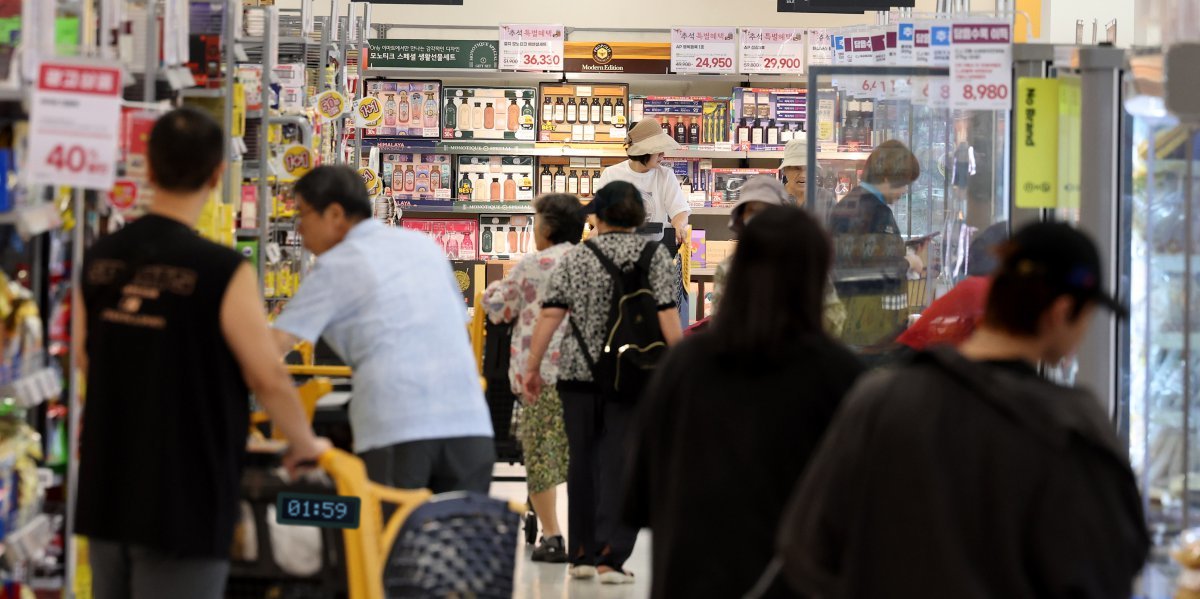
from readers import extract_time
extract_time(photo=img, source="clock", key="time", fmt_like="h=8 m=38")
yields h=1 m=59
